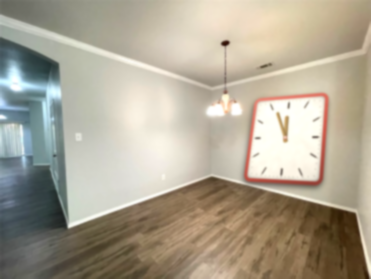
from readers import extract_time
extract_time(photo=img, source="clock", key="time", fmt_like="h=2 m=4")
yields h=11 m=56
